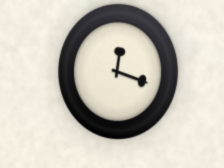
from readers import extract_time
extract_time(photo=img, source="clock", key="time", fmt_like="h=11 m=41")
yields h=12 m=18
